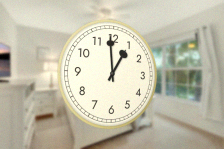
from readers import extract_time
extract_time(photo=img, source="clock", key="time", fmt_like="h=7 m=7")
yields h=12 m=59
